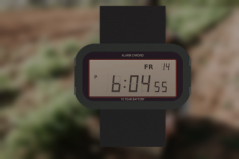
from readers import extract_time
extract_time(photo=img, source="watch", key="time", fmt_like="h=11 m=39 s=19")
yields h=6 m=4 s=55
